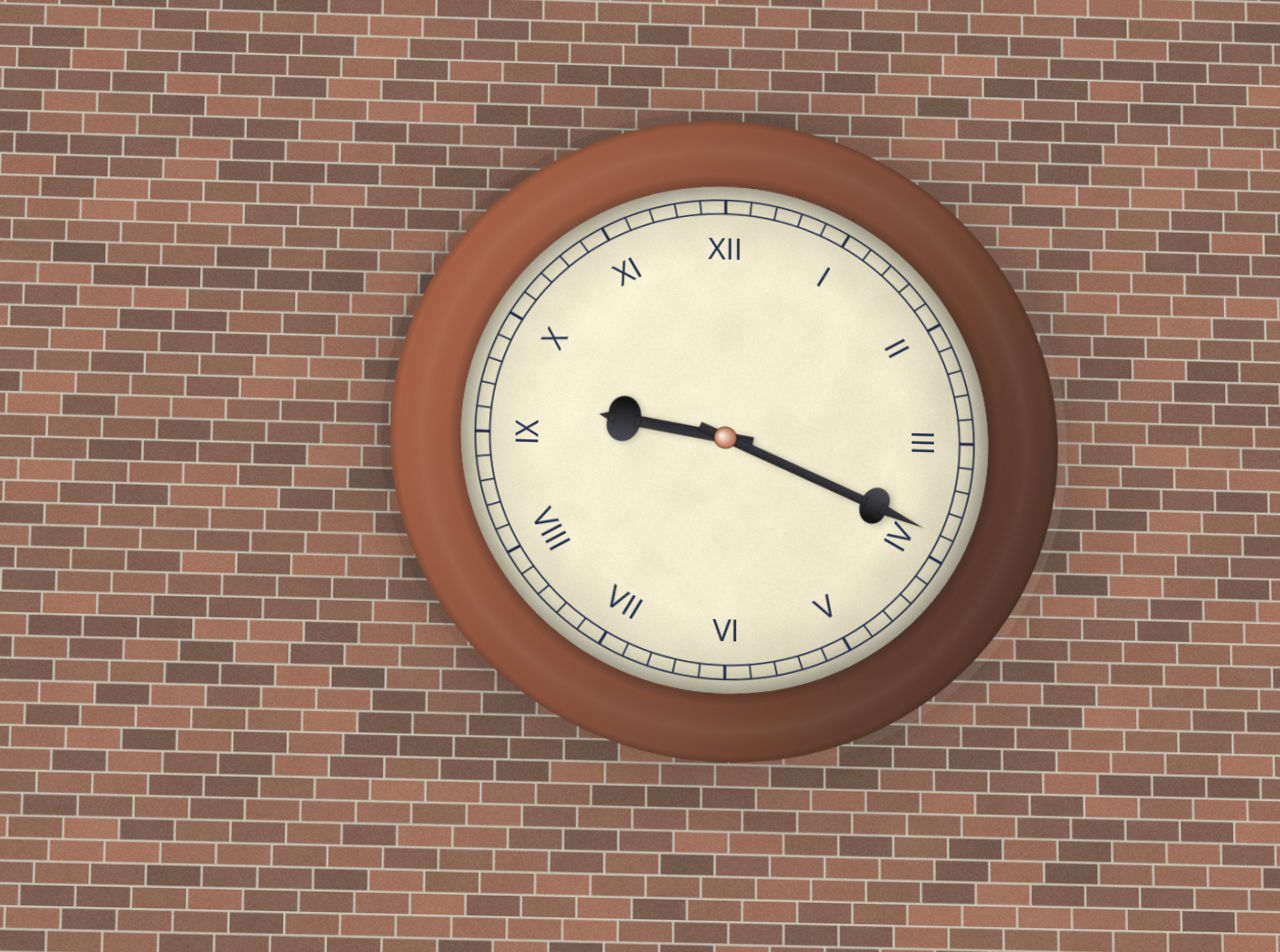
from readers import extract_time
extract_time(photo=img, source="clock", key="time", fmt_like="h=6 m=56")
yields h=9 m=19
